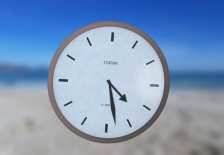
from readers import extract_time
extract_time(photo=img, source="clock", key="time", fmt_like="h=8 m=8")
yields h=4 m=28
